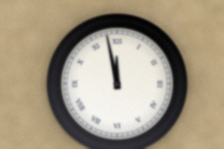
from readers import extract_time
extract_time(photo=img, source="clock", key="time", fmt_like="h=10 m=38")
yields h=11 m=58
